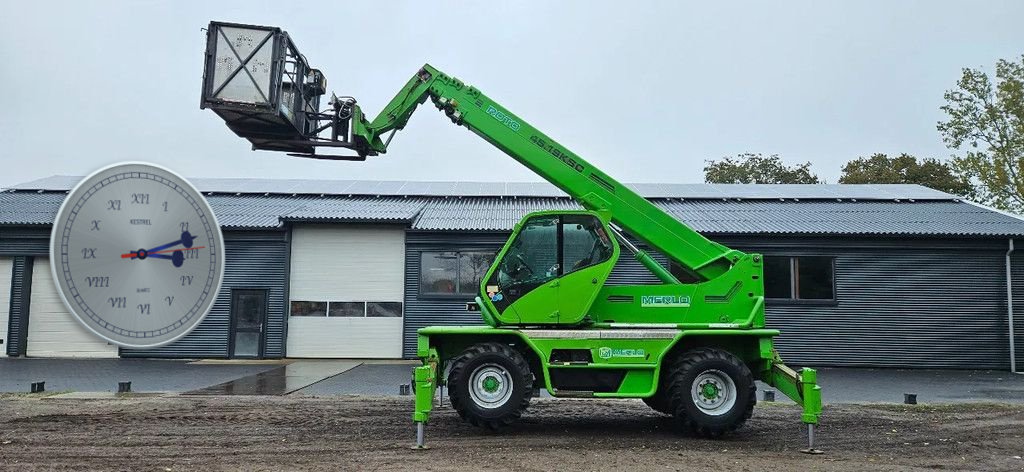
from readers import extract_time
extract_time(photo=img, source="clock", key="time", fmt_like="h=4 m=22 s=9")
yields h=3 m=12 s=14
